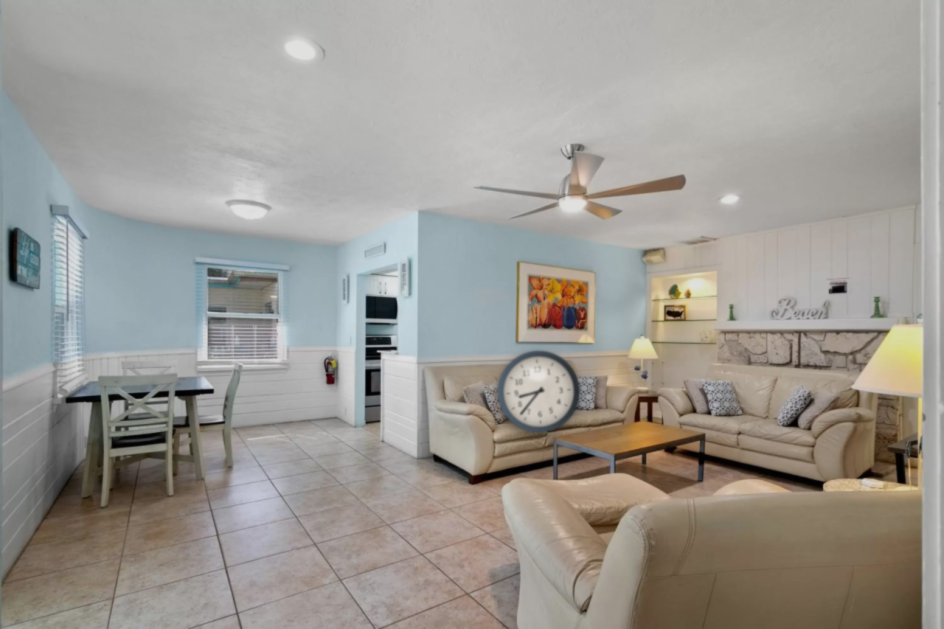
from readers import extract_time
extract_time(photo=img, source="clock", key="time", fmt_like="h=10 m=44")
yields h=8 m=37
